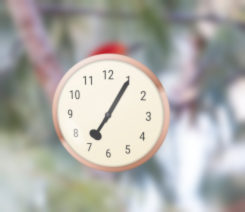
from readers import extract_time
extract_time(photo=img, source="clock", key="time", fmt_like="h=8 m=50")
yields h=7 m=5
